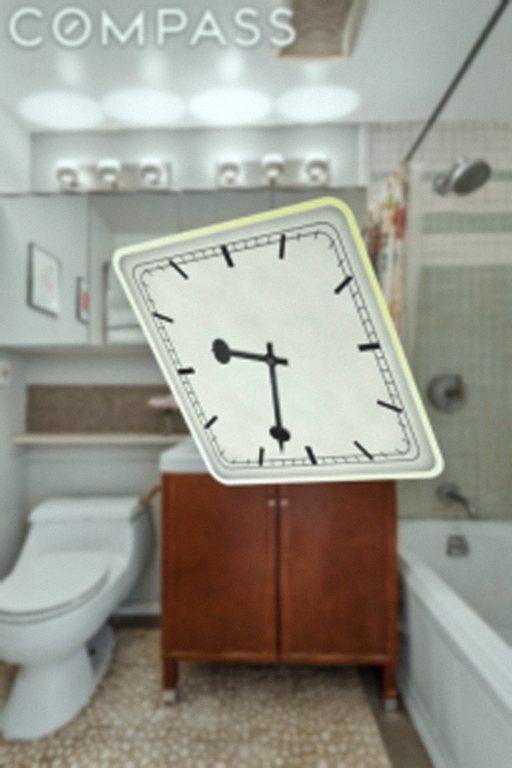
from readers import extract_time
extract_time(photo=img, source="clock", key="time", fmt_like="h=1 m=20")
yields h=9 m=33
